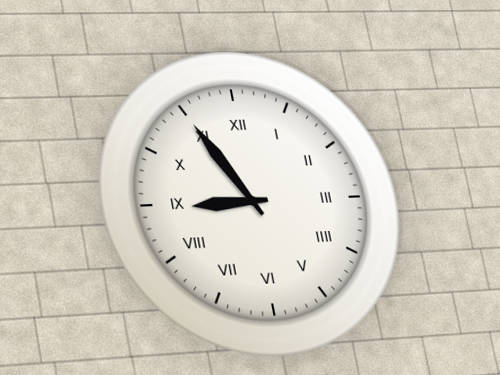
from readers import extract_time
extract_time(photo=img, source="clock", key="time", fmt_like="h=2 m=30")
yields h=8 m=55
